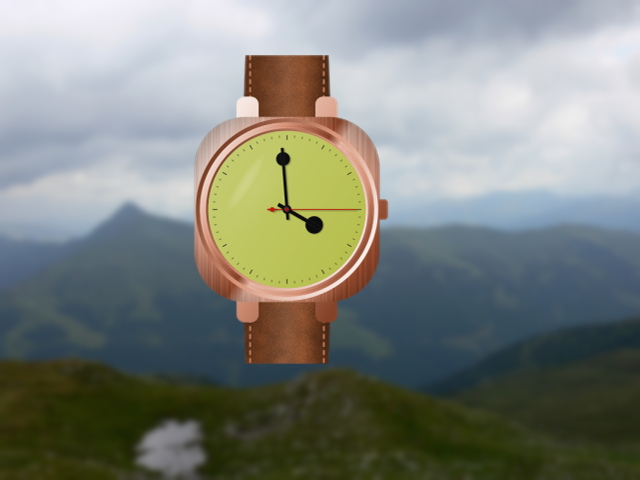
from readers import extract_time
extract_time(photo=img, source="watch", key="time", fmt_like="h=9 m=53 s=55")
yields h=3 m=59 s=15
